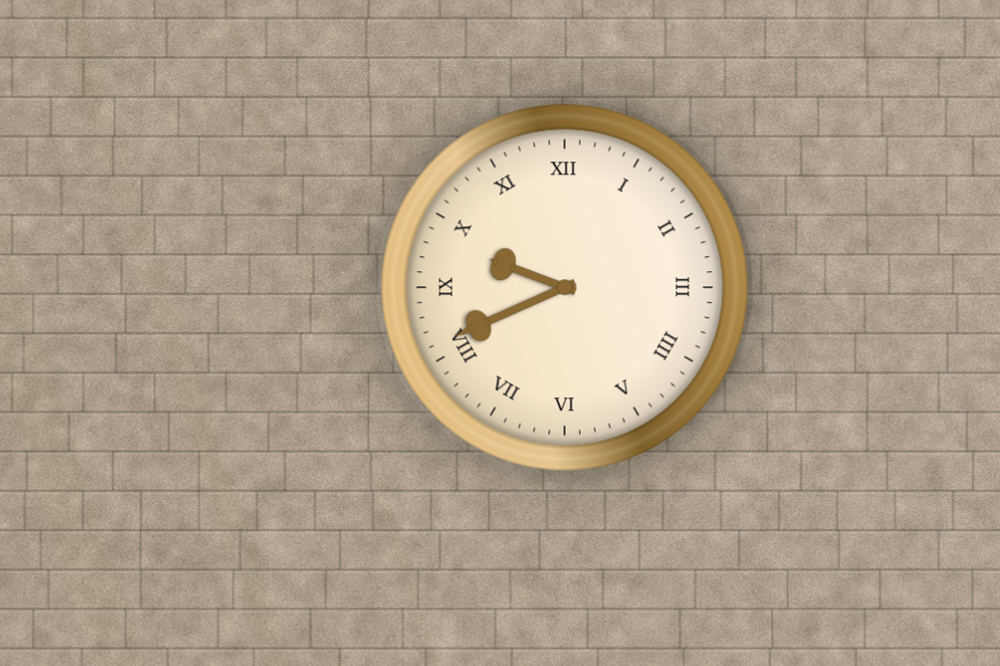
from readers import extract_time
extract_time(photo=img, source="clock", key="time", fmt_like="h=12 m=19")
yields h=9 m=41
